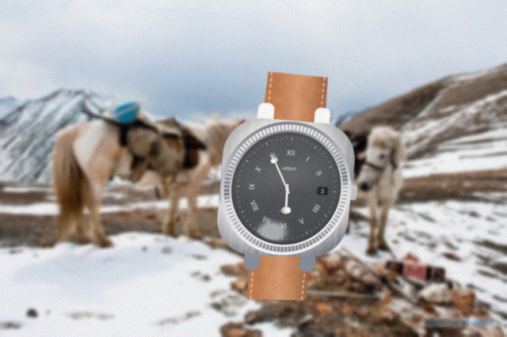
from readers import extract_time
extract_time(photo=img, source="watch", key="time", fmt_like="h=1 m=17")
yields h=5 m=55
